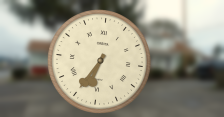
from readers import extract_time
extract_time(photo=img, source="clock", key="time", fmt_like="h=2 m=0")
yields h=6 m=35
